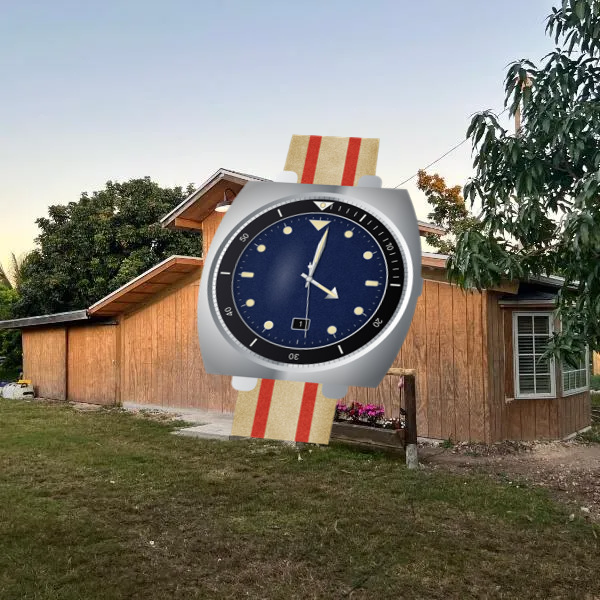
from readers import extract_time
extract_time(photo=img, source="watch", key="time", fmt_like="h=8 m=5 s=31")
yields h=4 m=1 s=29
